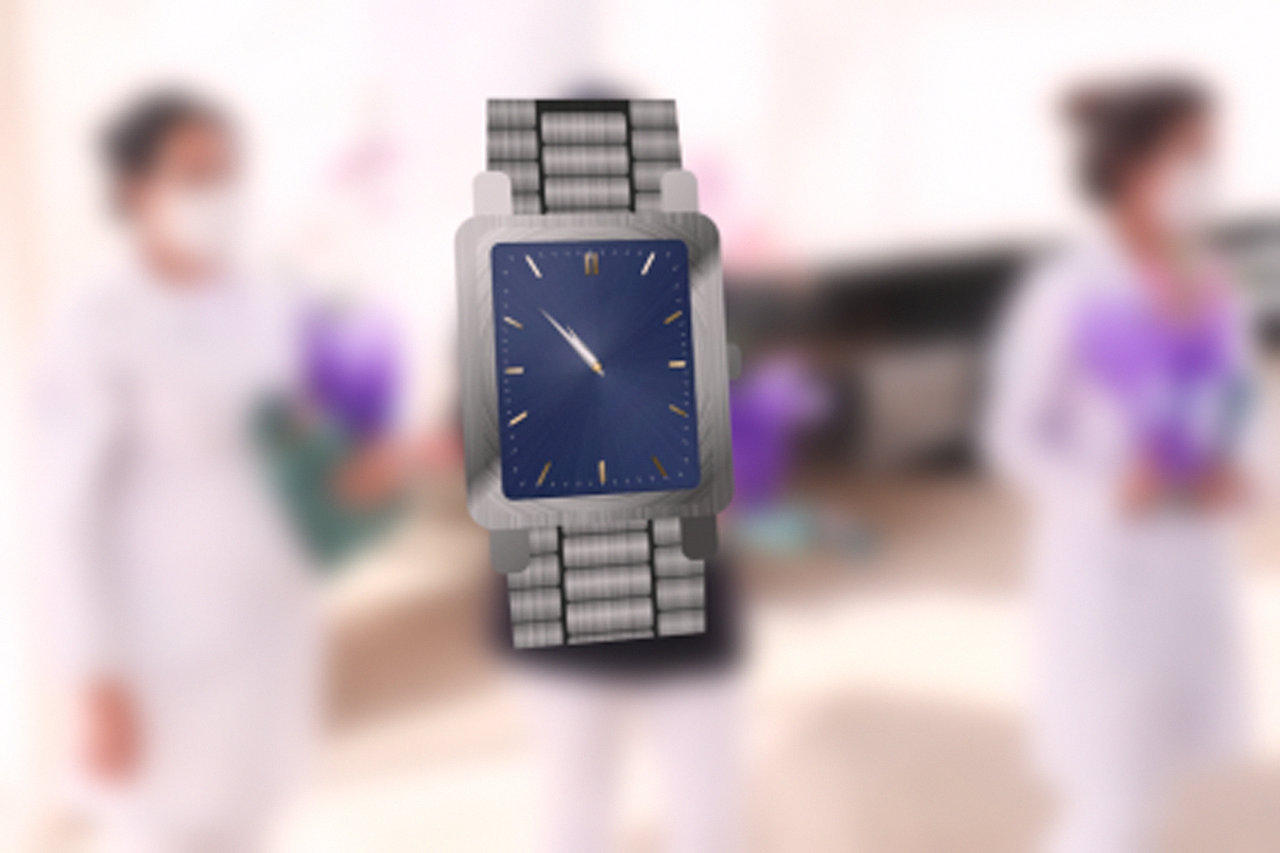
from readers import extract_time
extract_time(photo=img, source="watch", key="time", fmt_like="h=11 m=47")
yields h=10 m=53
